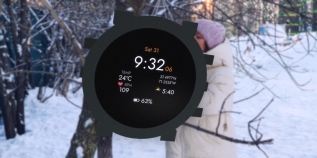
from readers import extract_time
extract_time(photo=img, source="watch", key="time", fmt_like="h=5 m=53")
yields h=9 m=32
